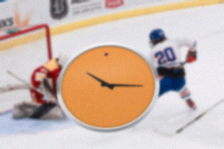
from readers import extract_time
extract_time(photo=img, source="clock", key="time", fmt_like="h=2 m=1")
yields h=10 m=16
